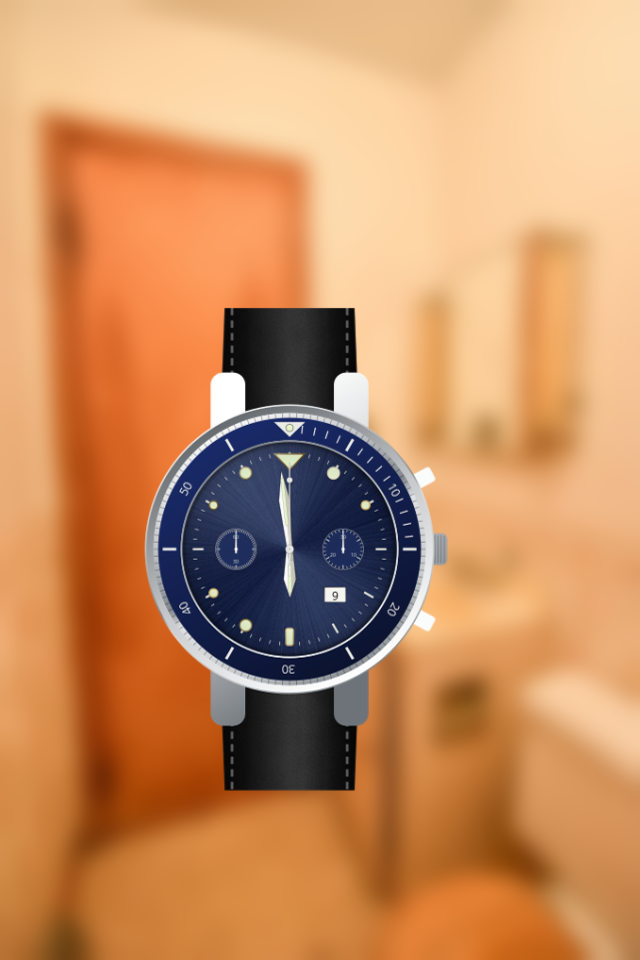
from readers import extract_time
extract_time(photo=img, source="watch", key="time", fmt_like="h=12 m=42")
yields h=5 m=59
